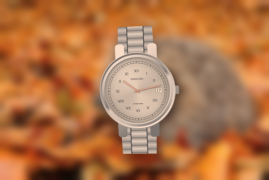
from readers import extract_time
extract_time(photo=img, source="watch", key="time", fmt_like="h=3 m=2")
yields h=10 m=13
